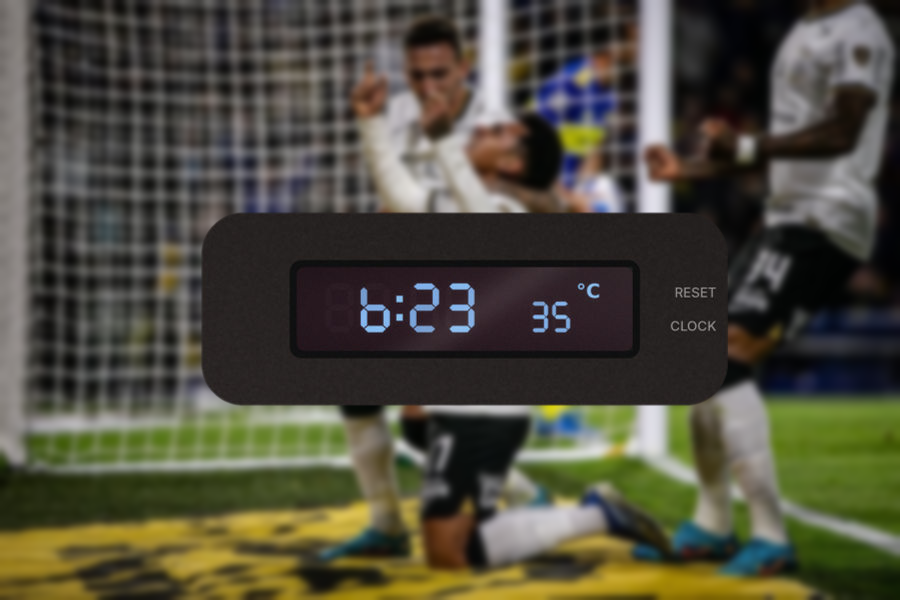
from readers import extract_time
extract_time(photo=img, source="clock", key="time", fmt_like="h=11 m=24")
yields h=6 m=23
